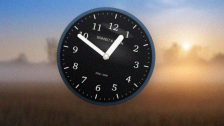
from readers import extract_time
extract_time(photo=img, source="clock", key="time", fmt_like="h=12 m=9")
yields h=12 m=49
